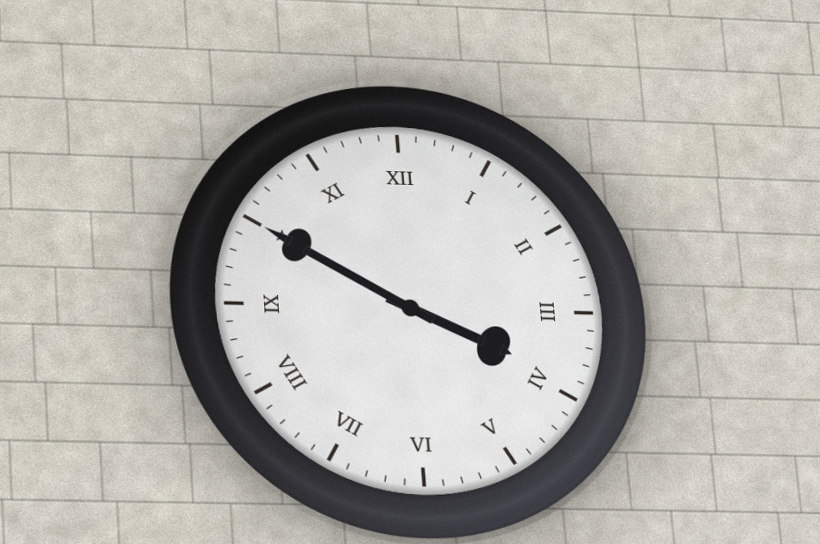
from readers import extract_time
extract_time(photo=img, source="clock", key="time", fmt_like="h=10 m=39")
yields h=3 m=50
